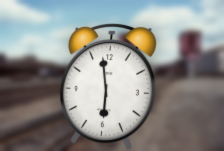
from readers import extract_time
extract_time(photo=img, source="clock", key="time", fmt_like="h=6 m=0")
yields h=5 m=58
